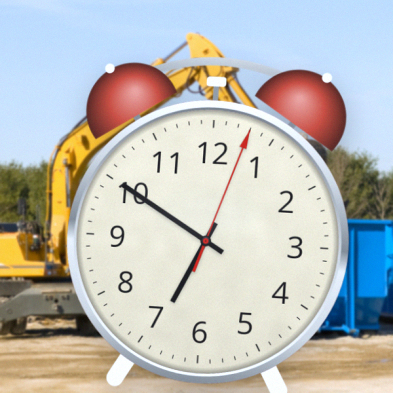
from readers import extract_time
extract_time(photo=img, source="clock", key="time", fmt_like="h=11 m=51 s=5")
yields h=6 m=50 s=3
